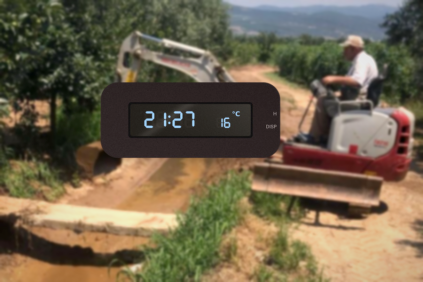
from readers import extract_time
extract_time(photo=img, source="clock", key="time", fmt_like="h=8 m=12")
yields h=21 m=27
